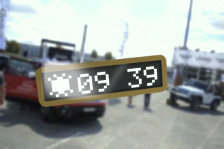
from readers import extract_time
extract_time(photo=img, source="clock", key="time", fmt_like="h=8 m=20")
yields h=9 m=39
